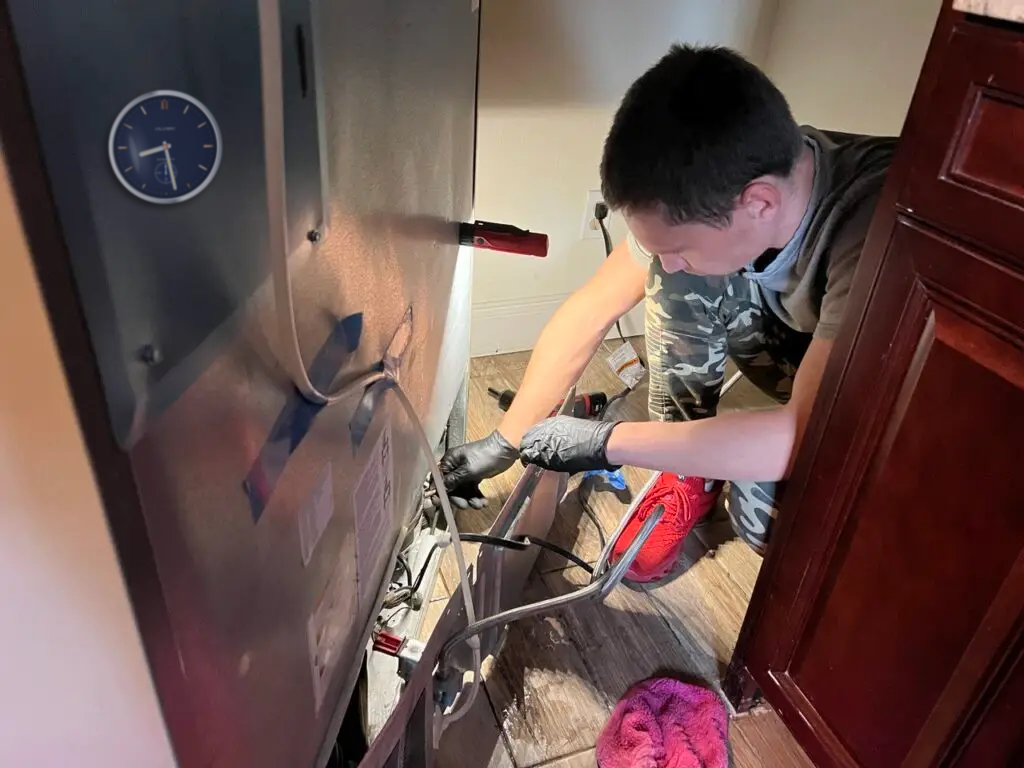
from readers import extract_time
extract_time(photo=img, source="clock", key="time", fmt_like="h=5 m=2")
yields h=8 m=28
